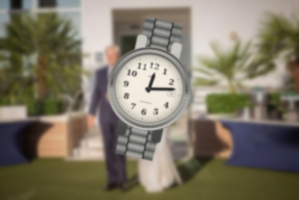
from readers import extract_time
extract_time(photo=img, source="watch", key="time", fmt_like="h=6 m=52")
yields h=12 m=13
